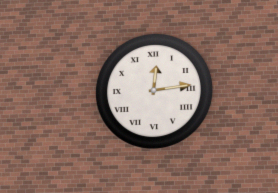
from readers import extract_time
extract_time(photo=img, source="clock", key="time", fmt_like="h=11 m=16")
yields h=12 m=14
